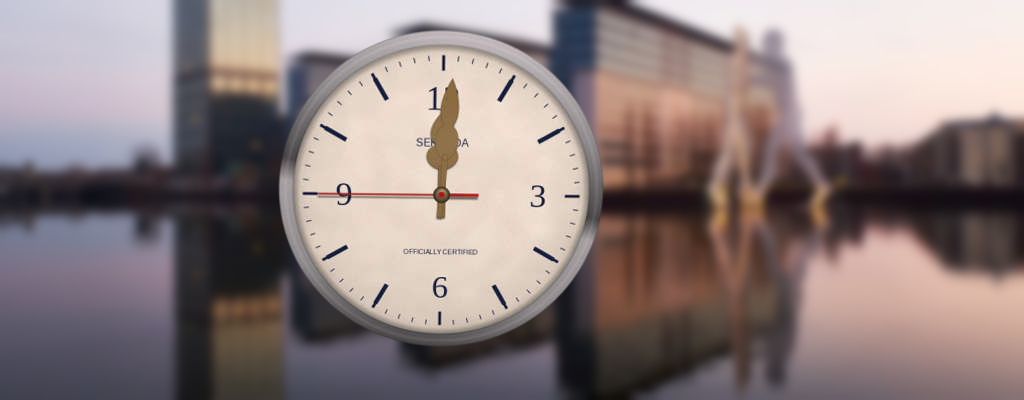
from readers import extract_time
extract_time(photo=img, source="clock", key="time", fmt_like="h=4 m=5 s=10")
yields h=12 m=0 s=45
